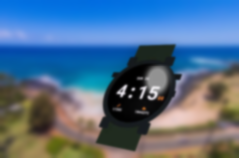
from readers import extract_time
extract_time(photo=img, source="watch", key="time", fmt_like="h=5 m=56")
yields h=4 m=15
